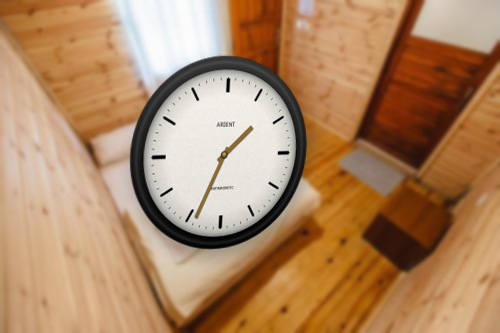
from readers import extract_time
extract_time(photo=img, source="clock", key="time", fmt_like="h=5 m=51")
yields h=1 m=34
